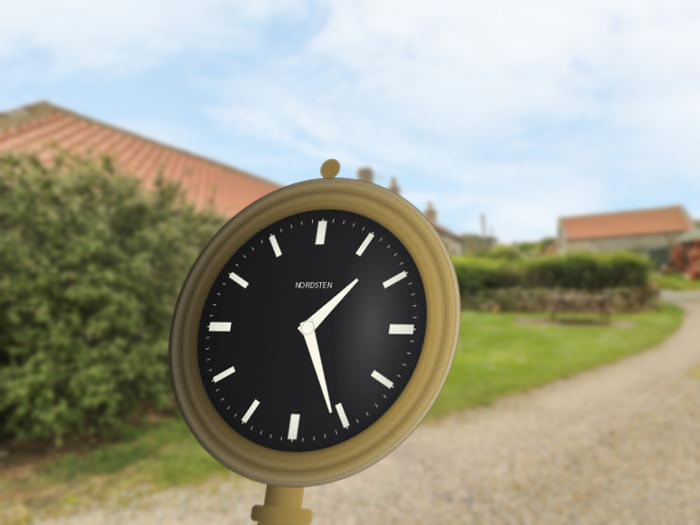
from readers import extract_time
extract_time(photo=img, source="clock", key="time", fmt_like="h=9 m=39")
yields h=1 m=26
